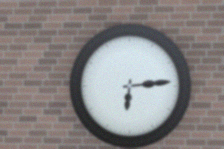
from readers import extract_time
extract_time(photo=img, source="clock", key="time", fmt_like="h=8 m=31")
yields h=6 m=14
